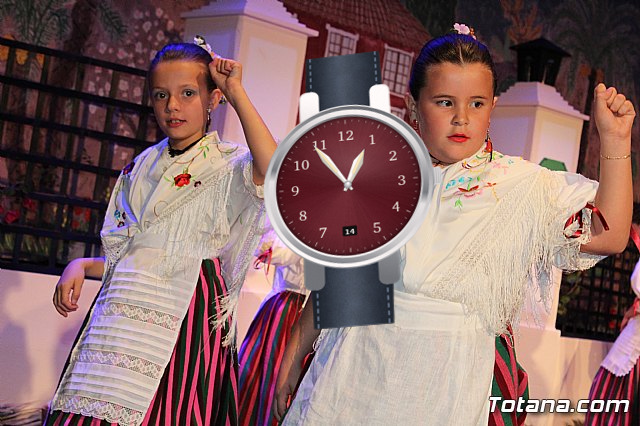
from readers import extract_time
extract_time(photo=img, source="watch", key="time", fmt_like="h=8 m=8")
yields h=12 m=54
